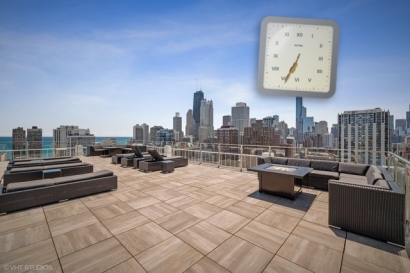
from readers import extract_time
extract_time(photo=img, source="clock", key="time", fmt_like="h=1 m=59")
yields h=6 m=34
